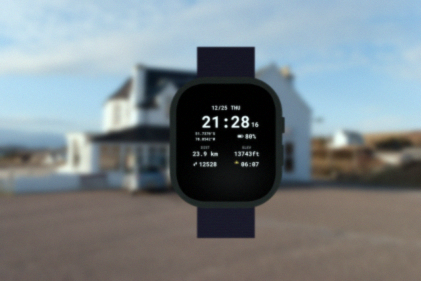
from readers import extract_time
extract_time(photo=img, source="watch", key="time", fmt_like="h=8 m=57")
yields h=21 m=28
